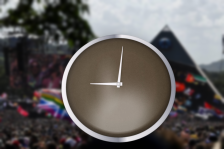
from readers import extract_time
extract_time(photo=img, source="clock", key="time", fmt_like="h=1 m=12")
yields h=9 m=1
